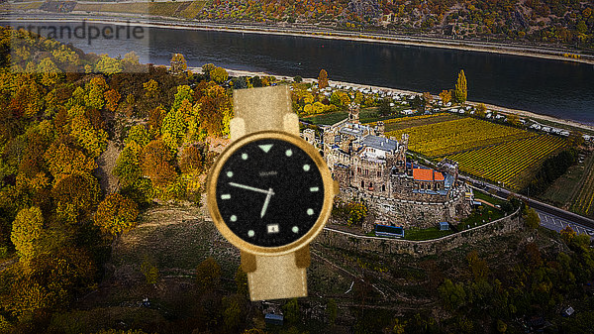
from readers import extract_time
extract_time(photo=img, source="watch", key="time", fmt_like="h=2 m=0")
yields h=6 m=48
